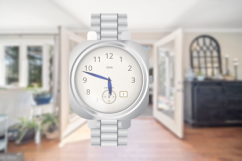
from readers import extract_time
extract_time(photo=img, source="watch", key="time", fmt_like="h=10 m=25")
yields h=5 m=48
